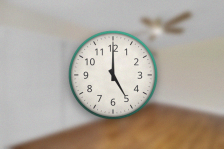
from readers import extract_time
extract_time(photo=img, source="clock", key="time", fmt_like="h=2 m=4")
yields h=5 m=0
